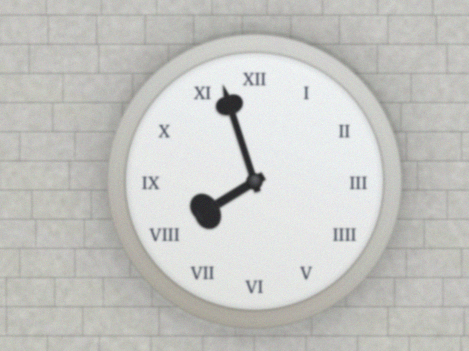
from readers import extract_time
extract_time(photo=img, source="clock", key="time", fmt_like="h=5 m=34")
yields h=7 m=57
